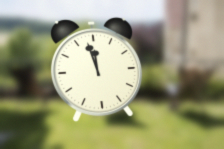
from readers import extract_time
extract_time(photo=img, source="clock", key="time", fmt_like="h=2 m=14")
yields h=11 m=58
